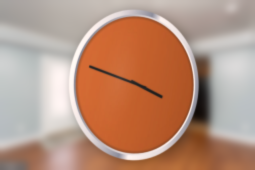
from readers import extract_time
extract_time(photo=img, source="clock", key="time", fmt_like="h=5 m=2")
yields h=3 m=48
